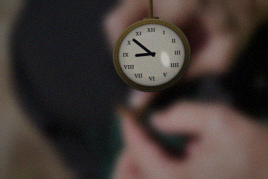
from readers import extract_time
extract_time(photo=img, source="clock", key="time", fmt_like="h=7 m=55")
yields h=8 m=52
